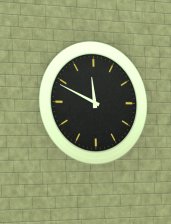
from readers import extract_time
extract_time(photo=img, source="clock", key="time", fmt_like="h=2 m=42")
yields h=11 m=49
